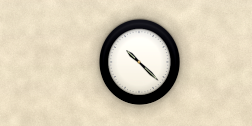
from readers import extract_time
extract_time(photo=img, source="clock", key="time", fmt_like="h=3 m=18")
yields h=10 m=22
